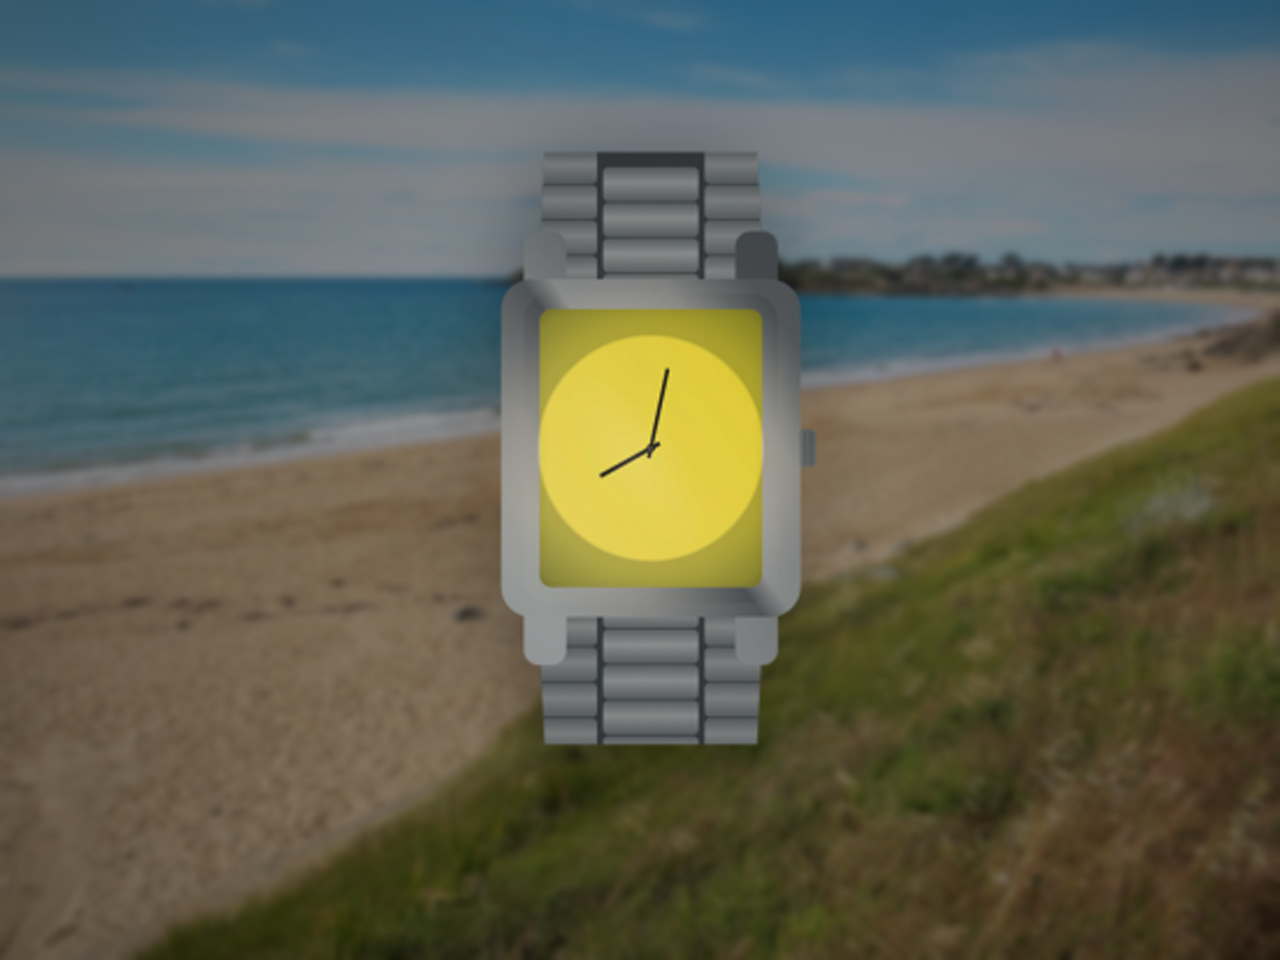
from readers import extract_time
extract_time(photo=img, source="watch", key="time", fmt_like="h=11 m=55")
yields h=8 m=2
